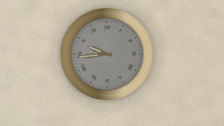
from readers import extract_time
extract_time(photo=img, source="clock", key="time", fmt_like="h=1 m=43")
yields h=9 m=44
